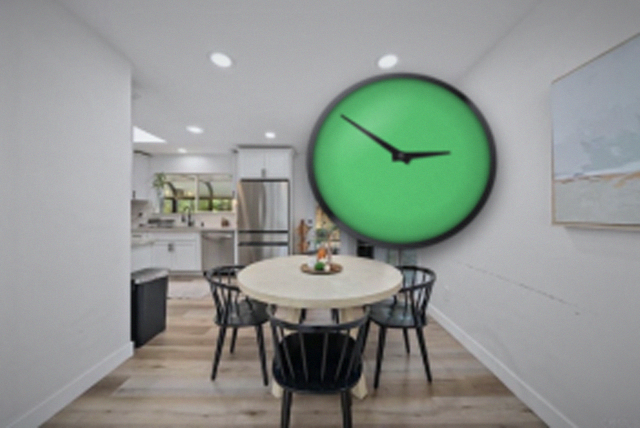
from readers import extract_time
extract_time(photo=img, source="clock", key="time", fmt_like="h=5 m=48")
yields h=2 m=51
